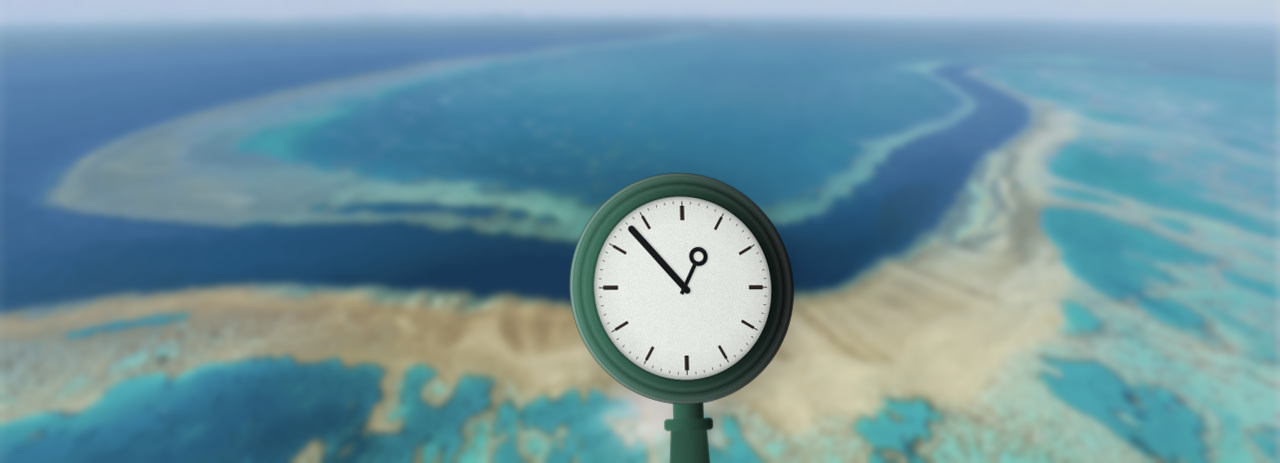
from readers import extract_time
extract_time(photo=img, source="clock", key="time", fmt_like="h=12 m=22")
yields h=12 m=53
